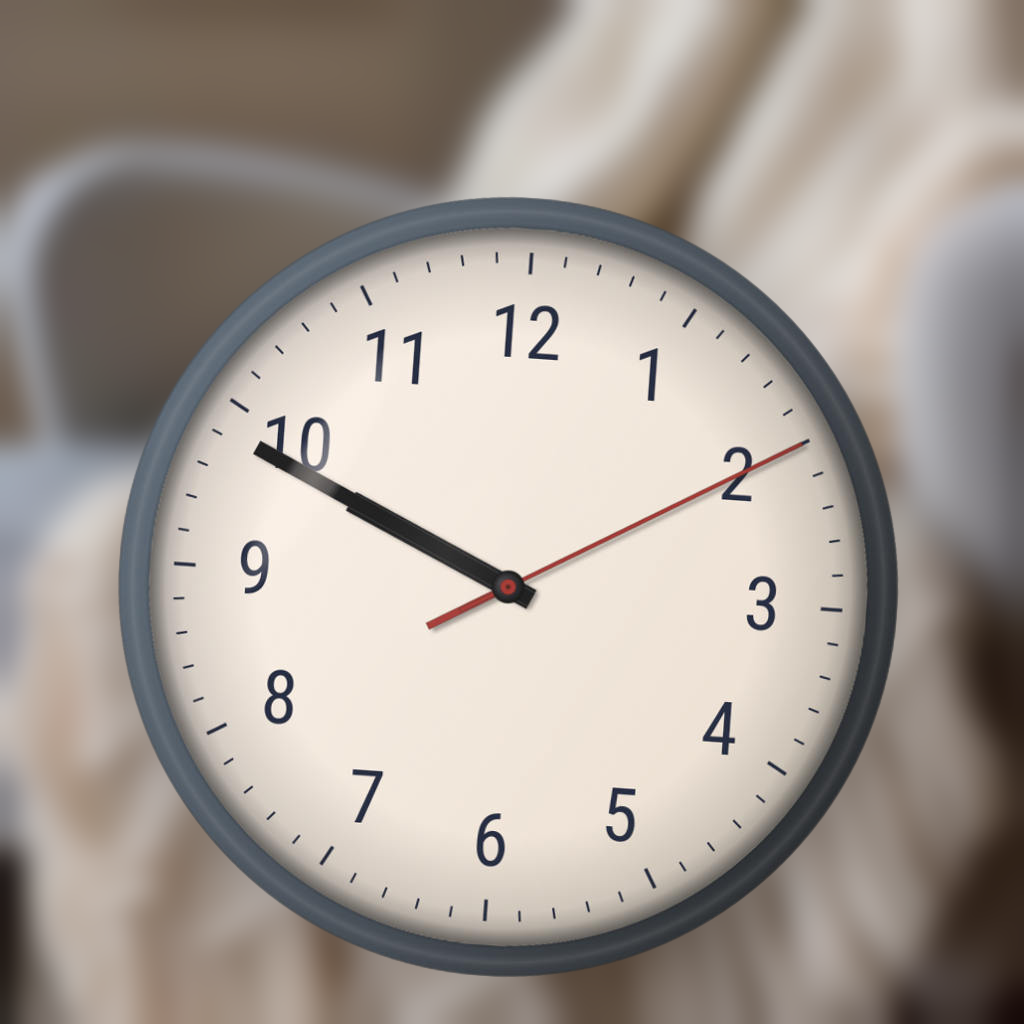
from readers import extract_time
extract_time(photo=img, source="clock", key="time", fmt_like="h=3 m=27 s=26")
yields h=9 m=49 s=10
